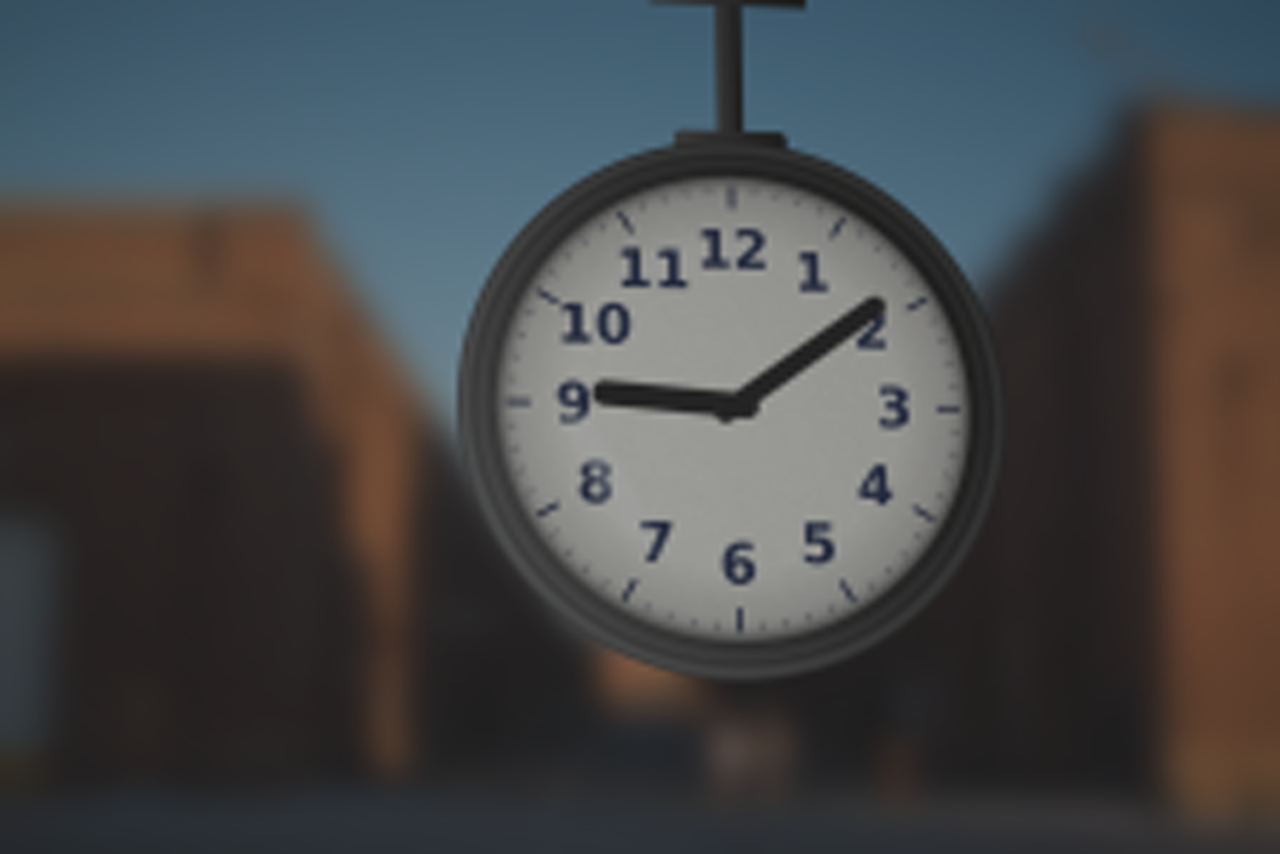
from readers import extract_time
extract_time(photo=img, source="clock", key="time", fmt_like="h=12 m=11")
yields h=9 m=9
